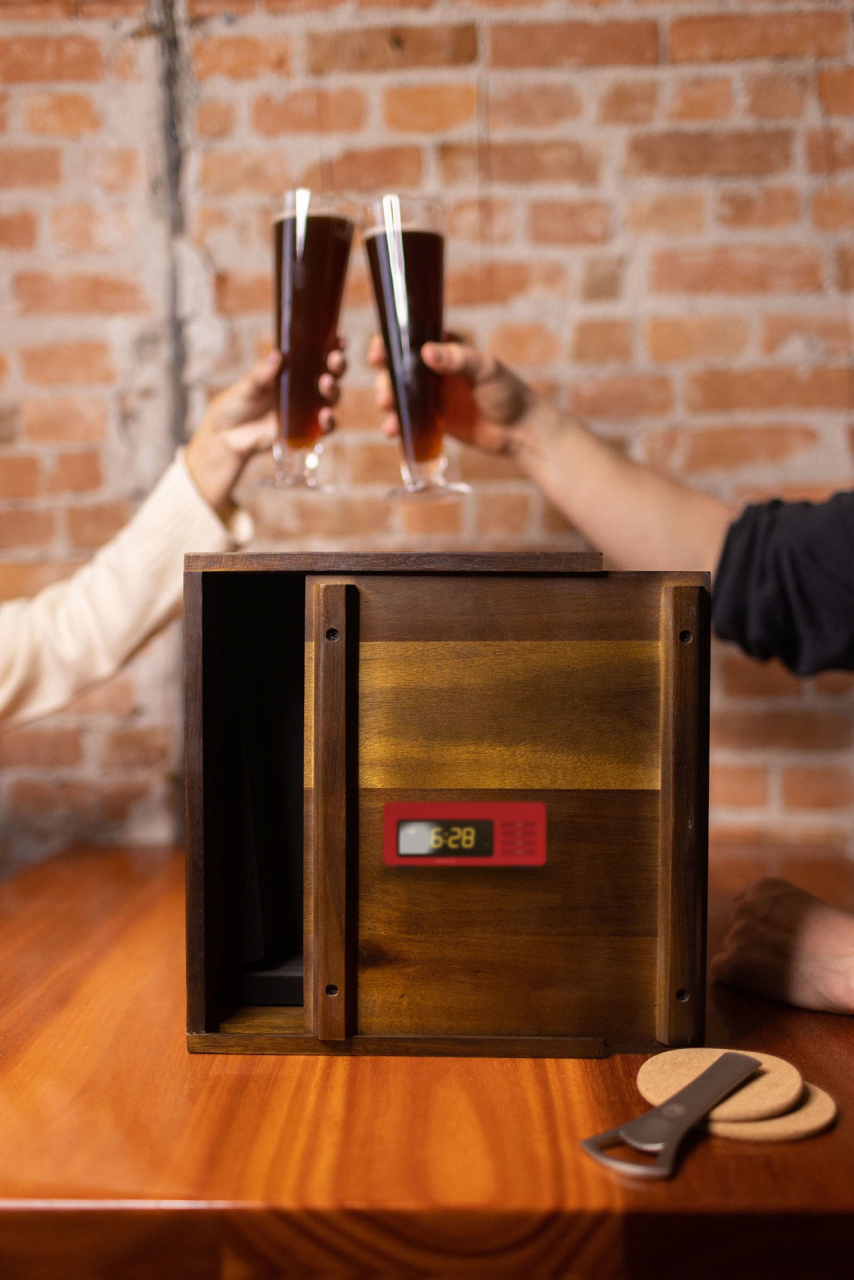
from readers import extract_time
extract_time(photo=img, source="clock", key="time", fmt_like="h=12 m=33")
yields h=6 m=28
